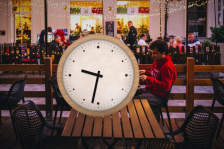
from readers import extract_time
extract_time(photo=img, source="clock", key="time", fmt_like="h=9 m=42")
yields h=9 m=32
